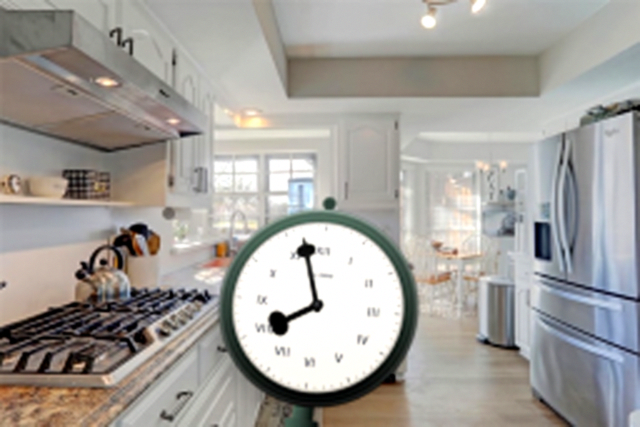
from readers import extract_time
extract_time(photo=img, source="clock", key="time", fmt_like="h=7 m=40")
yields h=7 m=57
